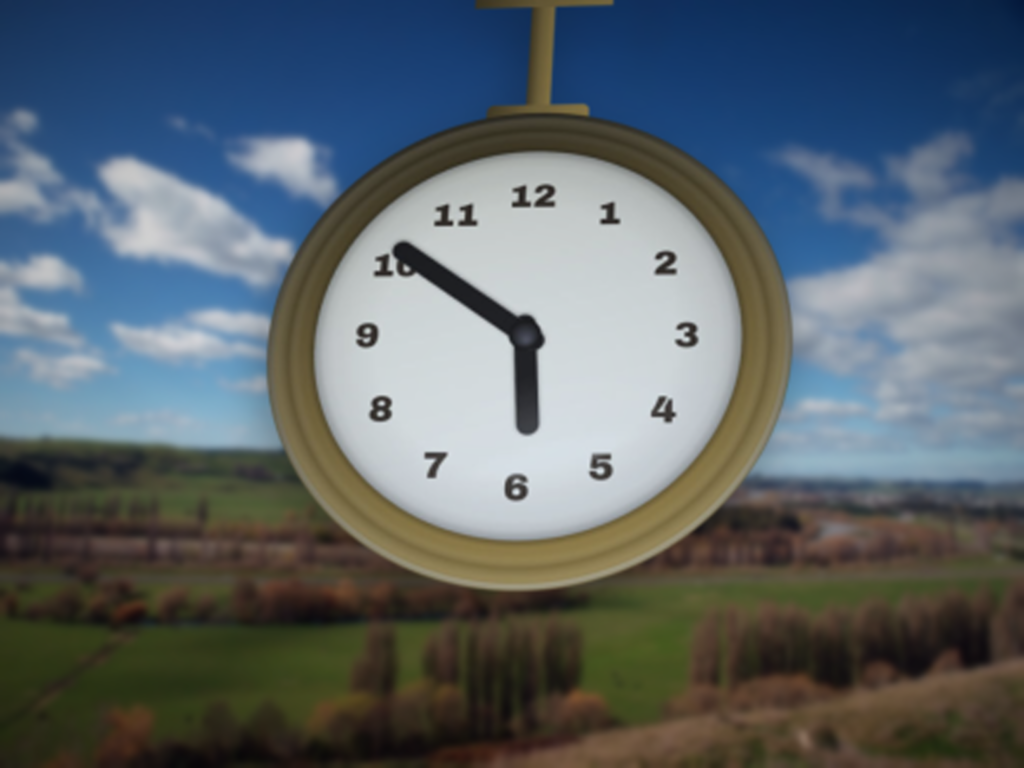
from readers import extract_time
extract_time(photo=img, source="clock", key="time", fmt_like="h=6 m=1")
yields h=5 m=51
